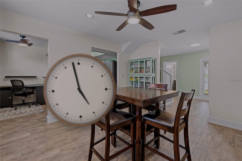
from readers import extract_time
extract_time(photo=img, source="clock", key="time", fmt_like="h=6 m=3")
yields h=4 m=58
